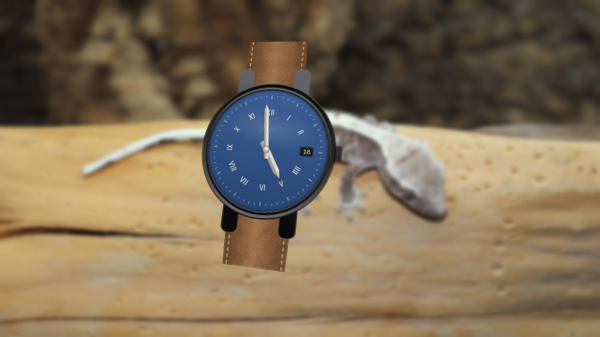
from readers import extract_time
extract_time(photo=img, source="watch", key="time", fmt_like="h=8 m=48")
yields h=4 m=59
